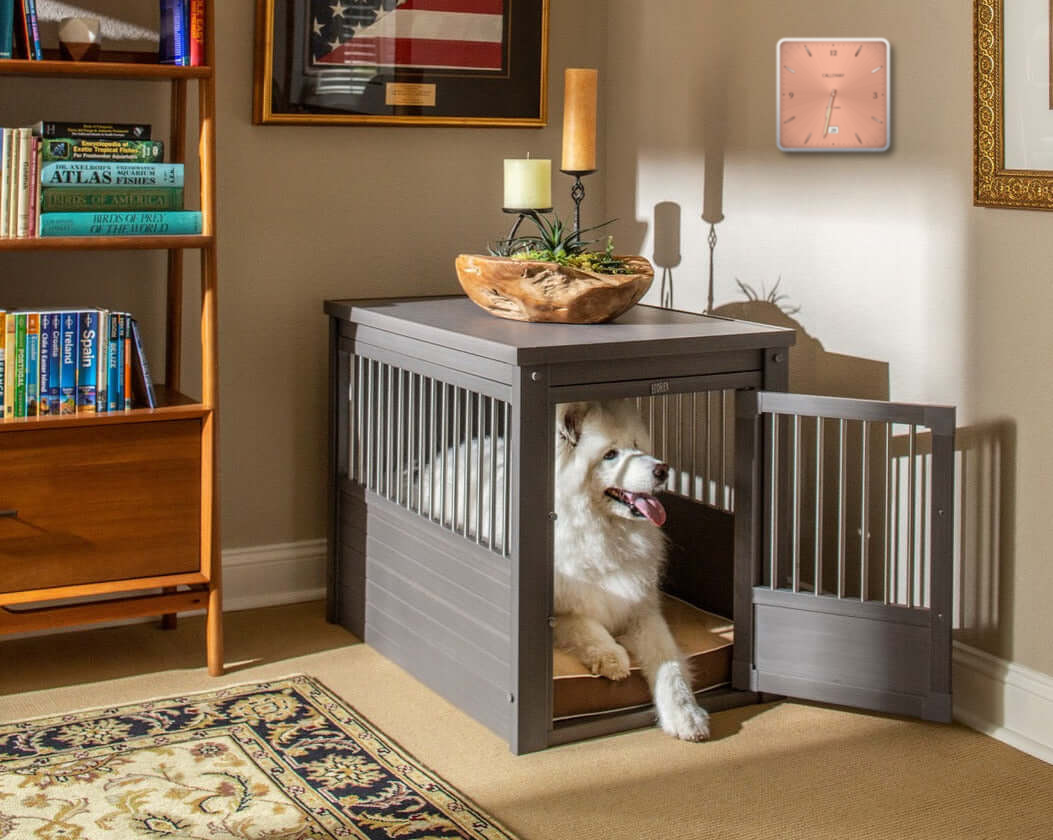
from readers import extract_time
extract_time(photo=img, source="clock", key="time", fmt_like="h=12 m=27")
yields h=6 m=32
